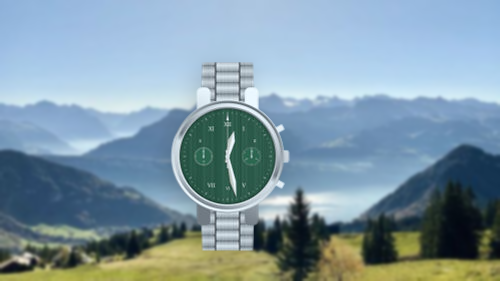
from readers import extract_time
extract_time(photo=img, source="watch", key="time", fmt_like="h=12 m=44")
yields h=12 m=28
